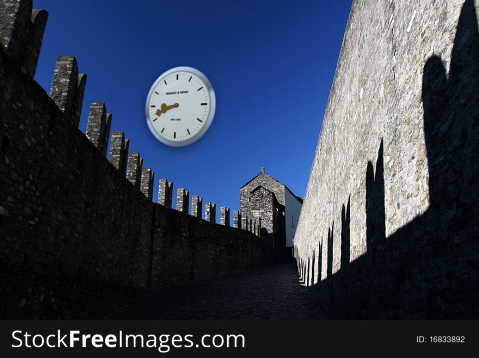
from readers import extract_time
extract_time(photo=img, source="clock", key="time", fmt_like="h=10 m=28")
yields h=8 m=42
